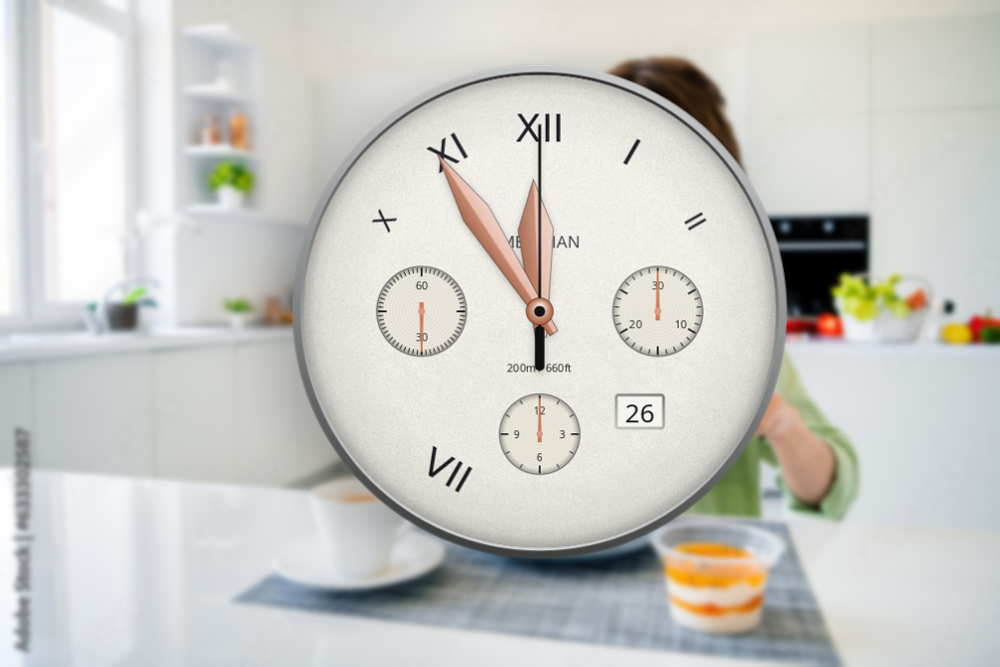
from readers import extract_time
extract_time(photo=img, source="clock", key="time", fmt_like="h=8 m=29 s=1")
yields h=11 m=54 s=30
